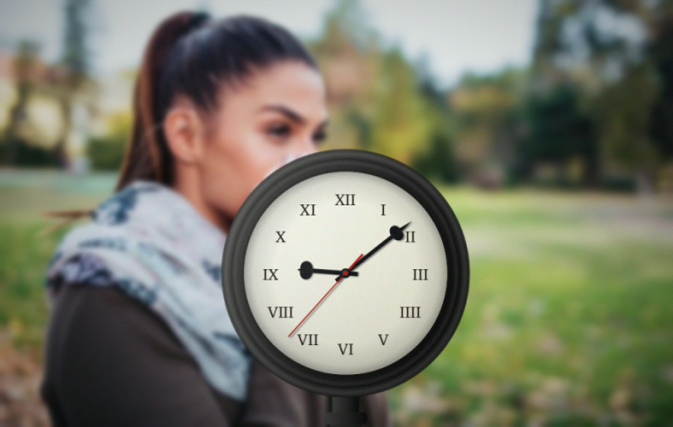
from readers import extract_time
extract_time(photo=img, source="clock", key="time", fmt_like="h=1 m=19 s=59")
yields h=9 m=8 s=37
